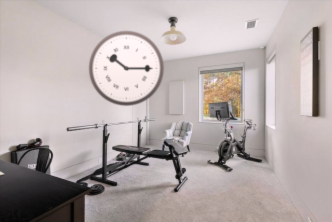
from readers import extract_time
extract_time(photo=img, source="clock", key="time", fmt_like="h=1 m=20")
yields h=10 m=15
